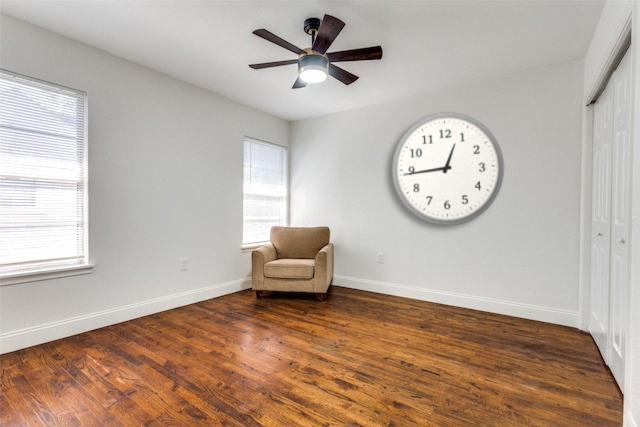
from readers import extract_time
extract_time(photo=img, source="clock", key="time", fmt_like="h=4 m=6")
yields h=12 m=44
